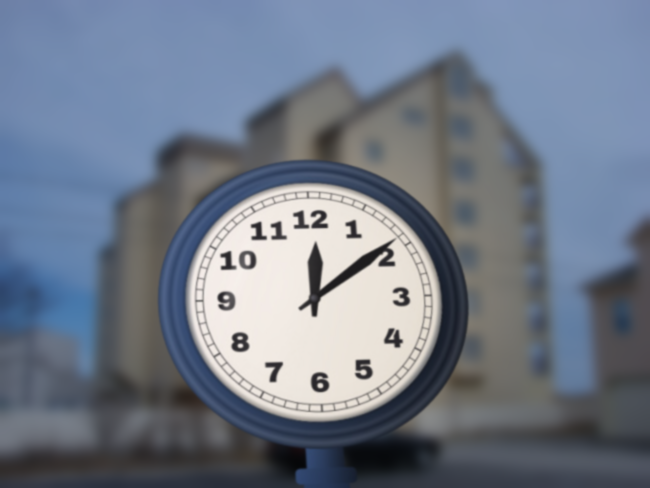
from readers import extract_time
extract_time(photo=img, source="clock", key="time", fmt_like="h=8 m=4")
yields h=12 m=9
